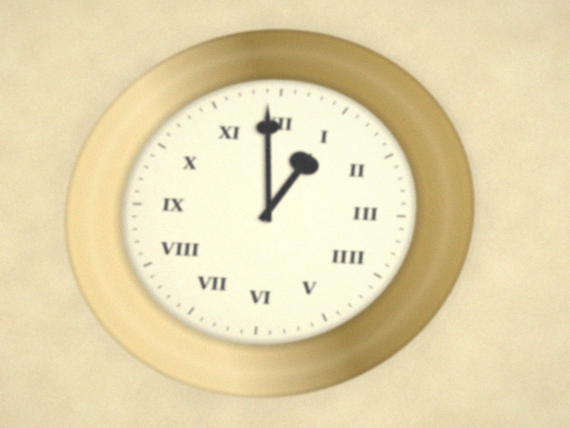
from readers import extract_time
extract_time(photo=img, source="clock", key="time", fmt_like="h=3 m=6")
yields h=12 m=59
